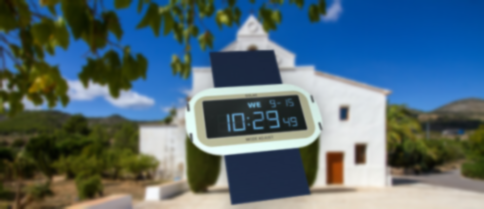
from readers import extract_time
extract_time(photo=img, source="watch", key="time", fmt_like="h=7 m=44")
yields h=10 m=29
